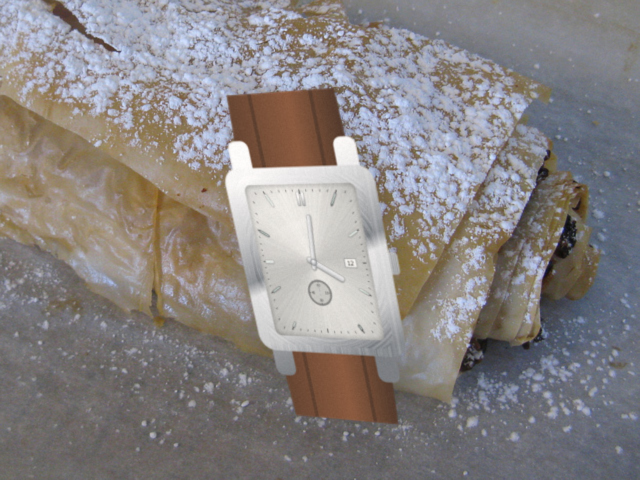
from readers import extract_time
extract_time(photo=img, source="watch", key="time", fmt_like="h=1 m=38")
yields h=4 m=1
